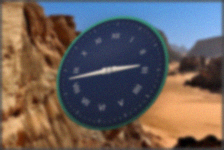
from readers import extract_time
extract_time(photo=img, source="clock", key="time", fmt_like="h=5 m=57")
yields h=2 m=43
